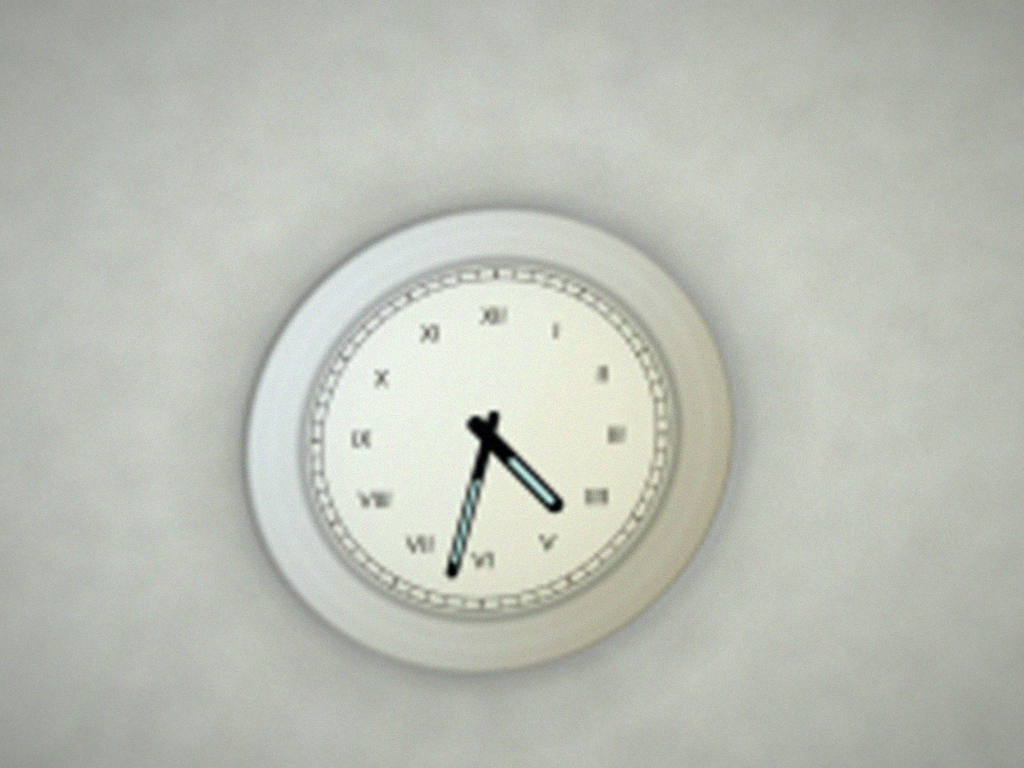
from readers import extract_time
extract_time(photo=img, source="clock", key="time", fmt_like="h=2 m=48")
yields h=4 m=32
